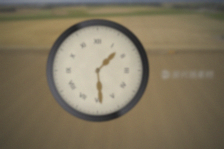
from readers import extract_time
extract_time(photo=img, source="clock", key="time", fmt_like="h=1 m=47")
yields h=1 m=29
